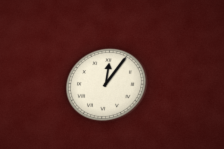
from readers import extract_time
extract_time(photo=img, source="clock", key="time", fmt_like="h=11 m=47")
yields h=12 m=5
